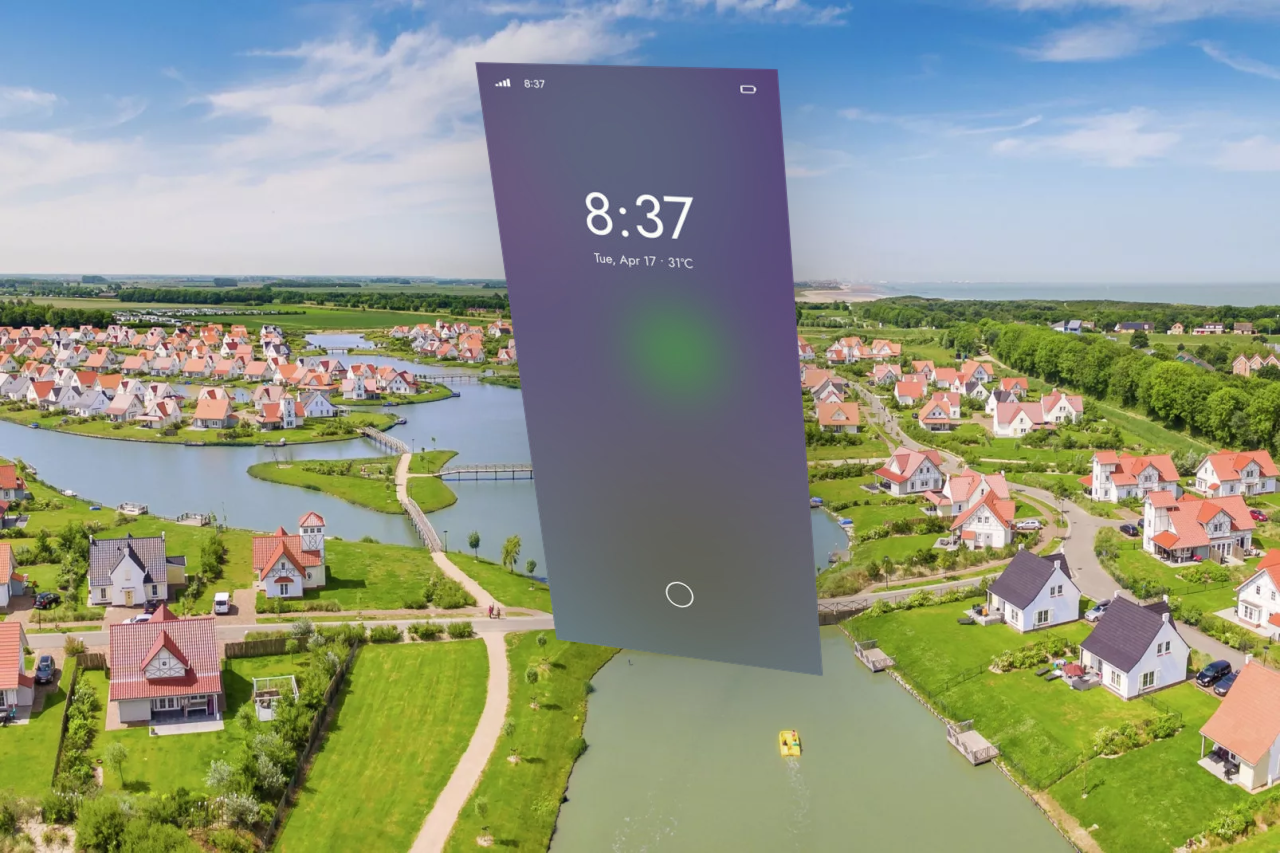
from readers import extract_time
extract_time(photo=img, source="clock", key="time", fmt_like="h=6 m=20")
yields h=8 m=37
